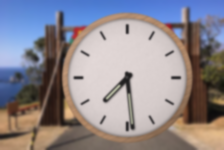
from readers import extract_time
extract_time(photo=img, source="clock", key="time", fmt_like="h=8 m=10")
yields h=7 m=29
